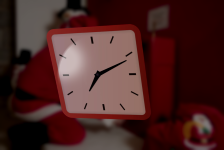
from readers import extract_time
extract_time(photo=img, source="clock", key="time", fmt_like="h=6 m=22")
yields h=7 m=11
